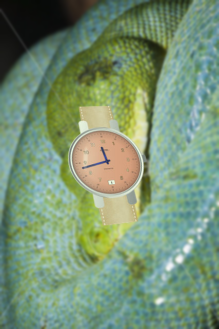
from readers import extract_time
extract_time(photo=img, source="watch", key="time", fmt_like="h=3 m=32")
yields h=11 m=43
